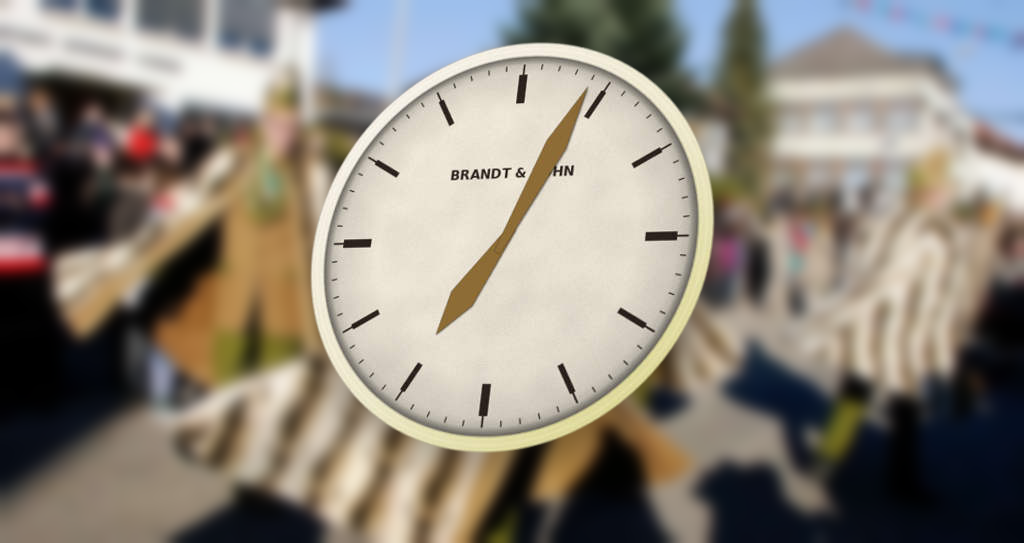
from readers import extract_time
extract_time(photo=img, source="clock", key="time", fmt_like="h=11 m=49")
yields h=7 m=4
